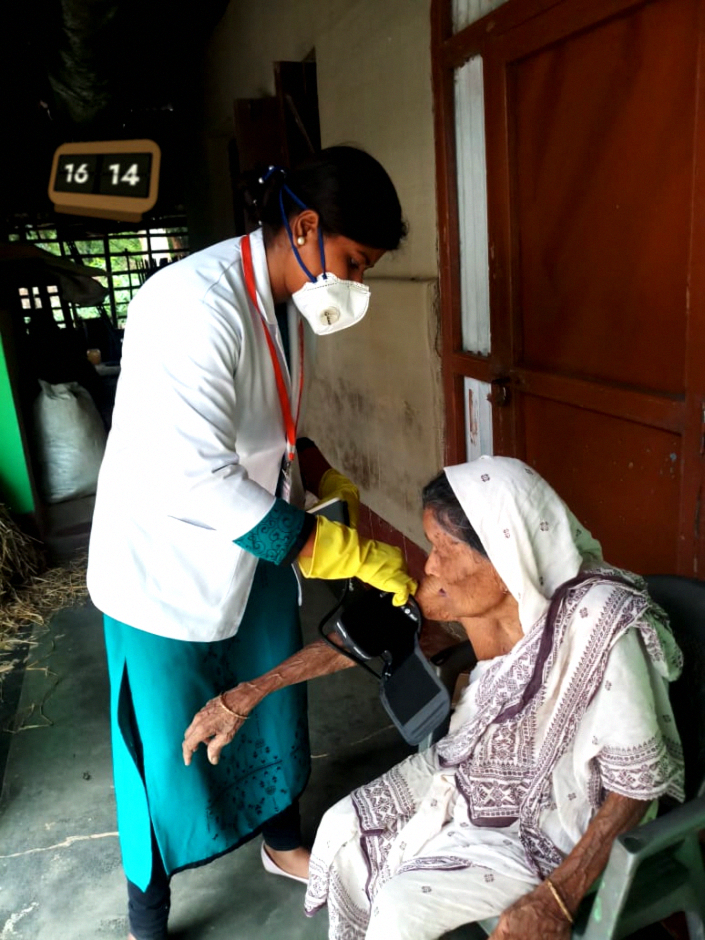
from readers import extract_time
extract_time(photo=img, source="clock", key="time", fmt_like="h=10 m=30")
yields h=16 m=14
